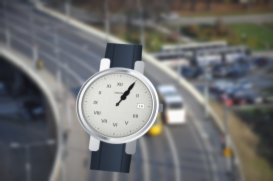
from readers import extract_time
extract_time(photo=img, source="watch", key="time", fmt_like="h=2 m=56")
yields h=1 m=5
